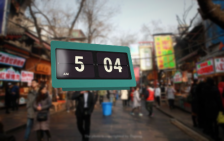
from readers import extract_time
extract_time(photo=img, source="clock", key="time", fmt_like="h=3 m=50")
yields h=5 m=4
